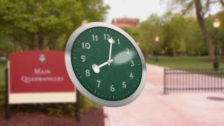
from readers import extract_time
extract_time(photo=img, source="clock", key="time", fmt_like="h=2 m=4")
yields h=8 m=2
